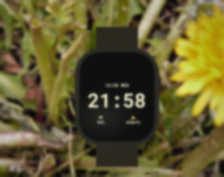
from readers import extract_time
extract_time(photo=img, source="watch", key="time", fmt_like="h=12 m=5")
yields h=21 m=58
